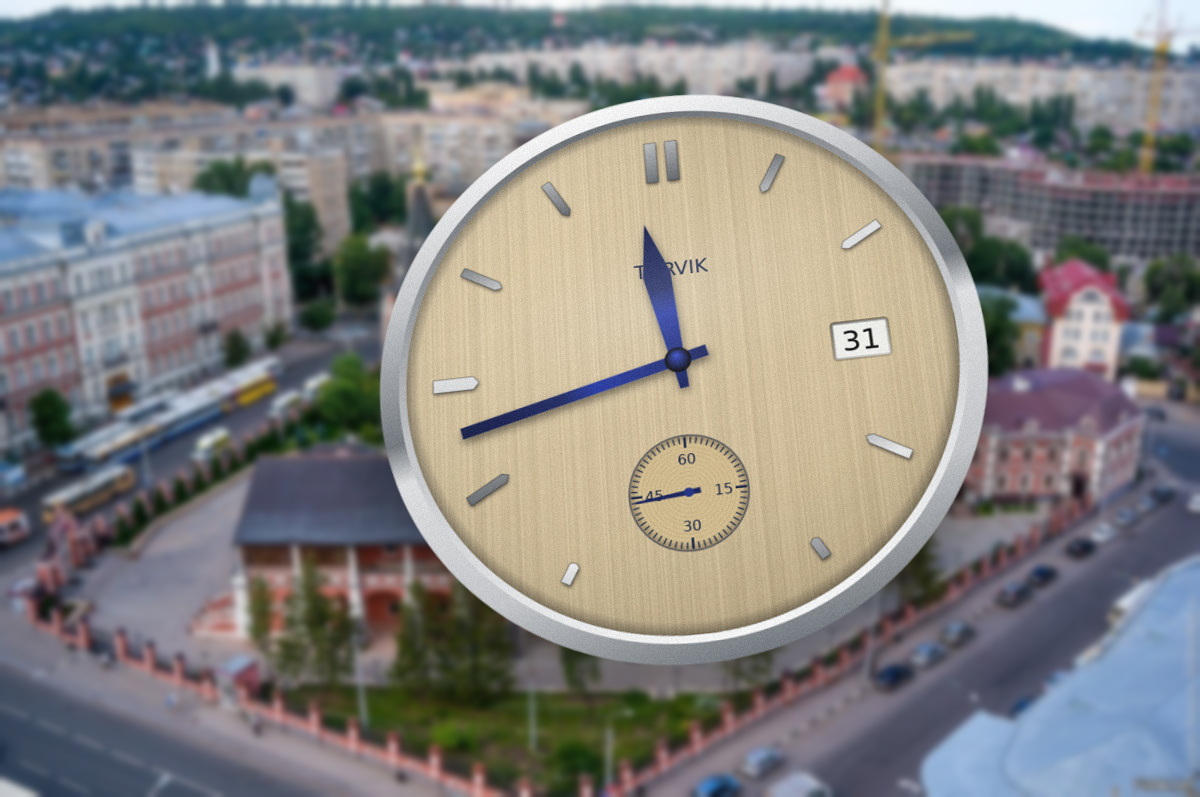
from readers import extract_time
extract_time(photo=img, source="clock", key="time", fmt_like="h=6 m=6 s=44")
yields h=11 m=42 s=44
